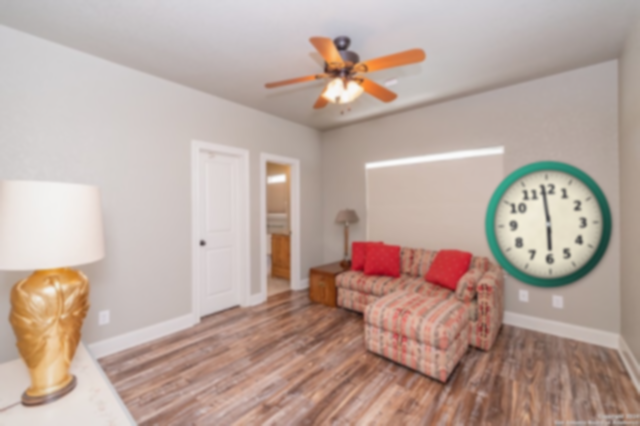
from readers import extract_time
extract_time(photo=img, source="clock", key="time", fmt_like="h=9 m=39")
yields h=5 m=59
